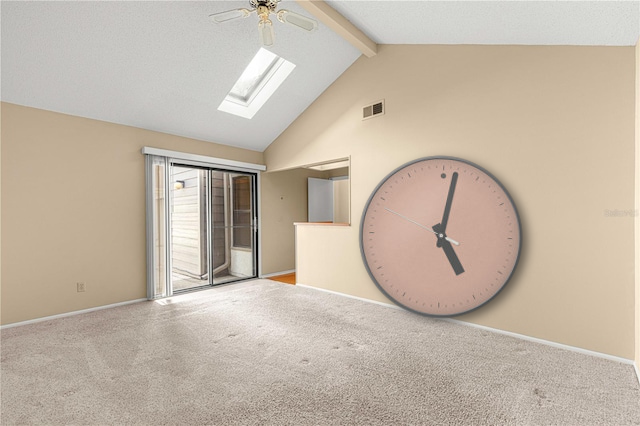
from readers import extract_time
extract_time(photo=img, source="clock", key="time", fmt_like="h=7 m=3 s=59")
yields h=5 m=1 s=49
